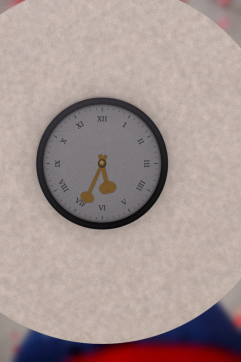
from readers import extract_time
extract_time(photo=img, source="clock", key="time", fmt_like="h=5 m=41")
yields h=5 m=34
